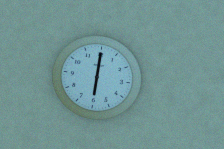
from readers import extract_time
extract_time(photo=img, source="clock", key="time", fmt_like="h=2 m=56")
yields h=6 m=0
